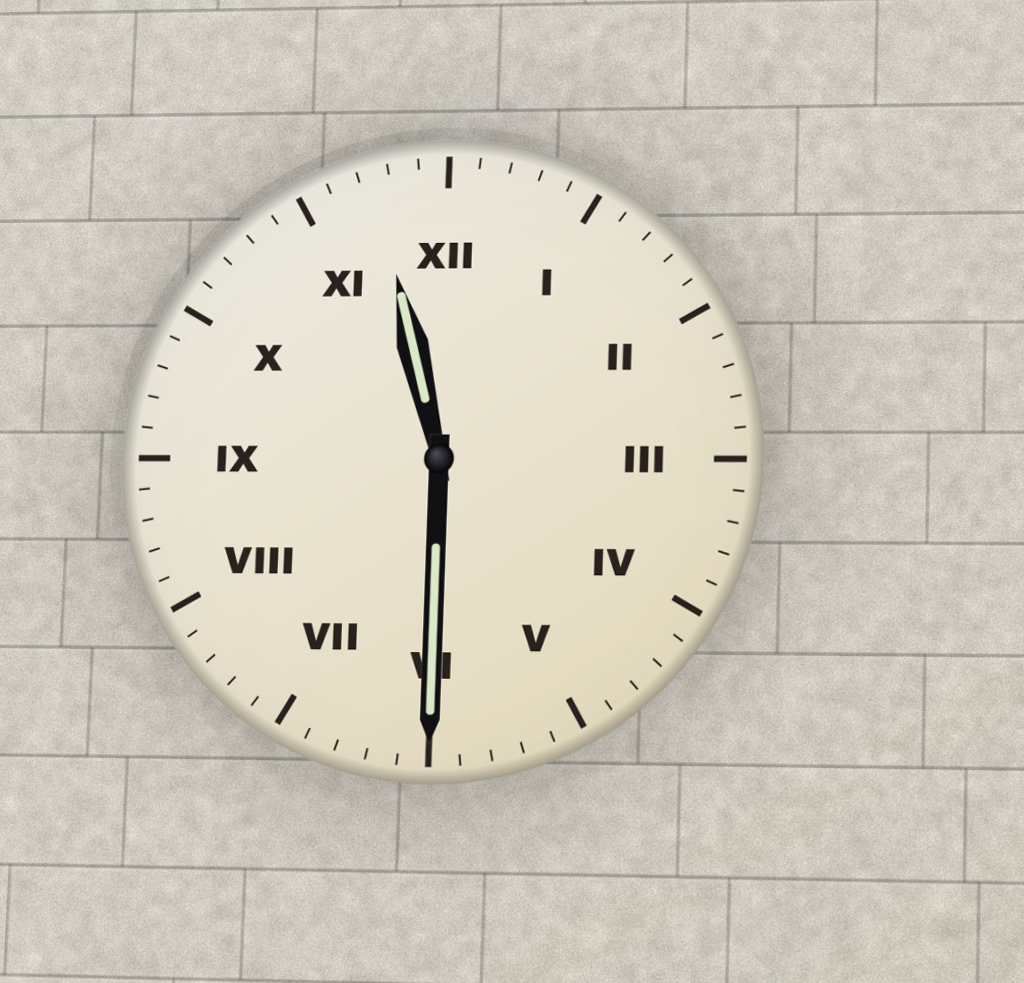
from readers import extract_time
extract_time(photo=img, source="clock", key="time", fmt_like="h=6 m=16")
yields h=11 m=30
